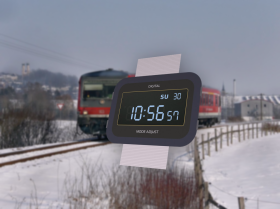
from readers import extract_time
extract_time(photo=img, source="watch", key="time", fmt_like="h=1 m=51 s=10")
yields h=10 m=56 s=57
